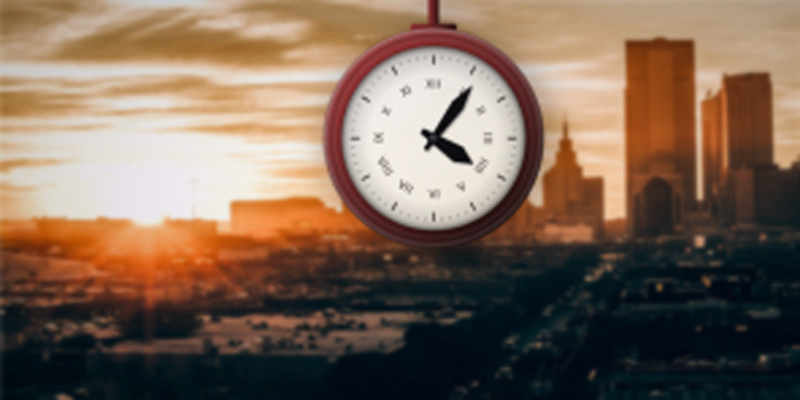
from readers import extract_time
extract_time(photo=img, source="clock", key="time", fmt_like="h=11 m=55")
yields h=4 m=6
